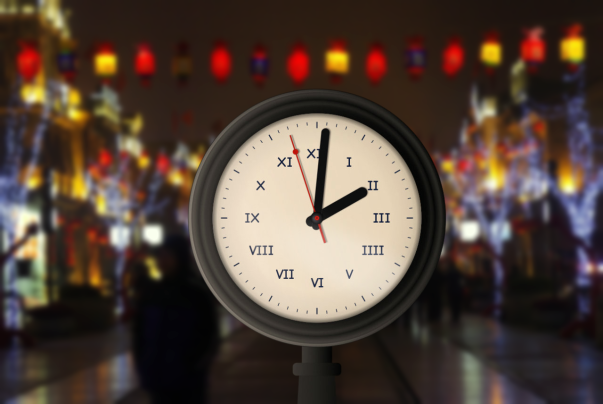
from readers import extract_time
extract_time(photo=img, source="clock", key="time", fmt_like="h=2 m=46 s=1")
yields h=2 m=0 s=57
